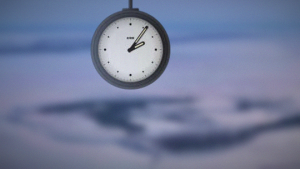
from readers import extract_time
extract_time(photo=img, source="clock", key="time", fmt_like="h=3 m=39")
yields h=2 m=6
